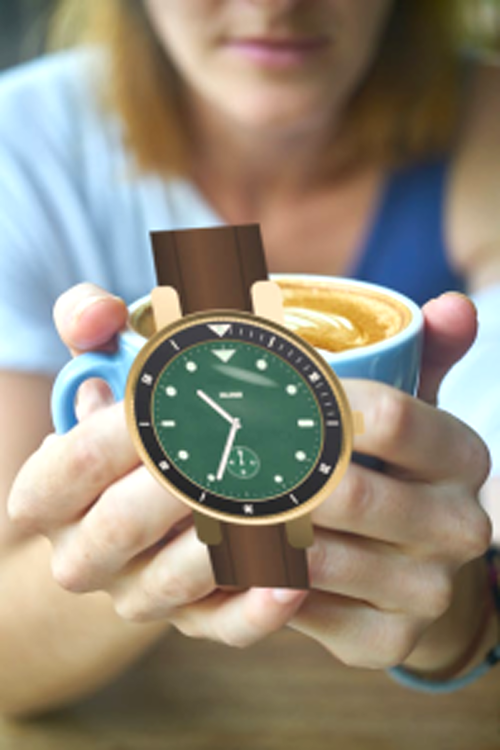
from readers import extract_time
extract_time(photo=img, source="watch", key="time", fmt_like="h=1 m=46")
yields h=10 m=34
